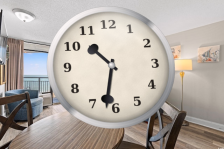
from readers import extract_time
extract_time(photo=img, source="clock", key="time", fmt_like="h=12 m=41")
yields h=10 m=32
